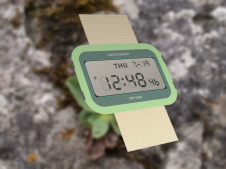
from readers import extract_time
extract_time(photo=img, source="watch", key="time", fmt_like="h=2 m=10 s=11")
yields h=12 m=48 s=46
